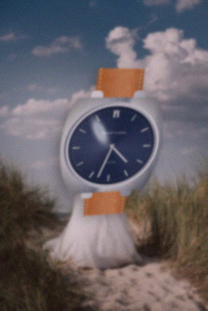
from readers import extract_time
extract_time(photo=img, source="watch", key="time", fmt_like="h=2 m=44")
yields h=4 m=33
